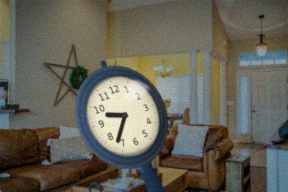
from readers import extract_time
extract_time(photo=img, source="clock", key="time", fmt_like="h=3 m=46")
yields h=9 m=37
